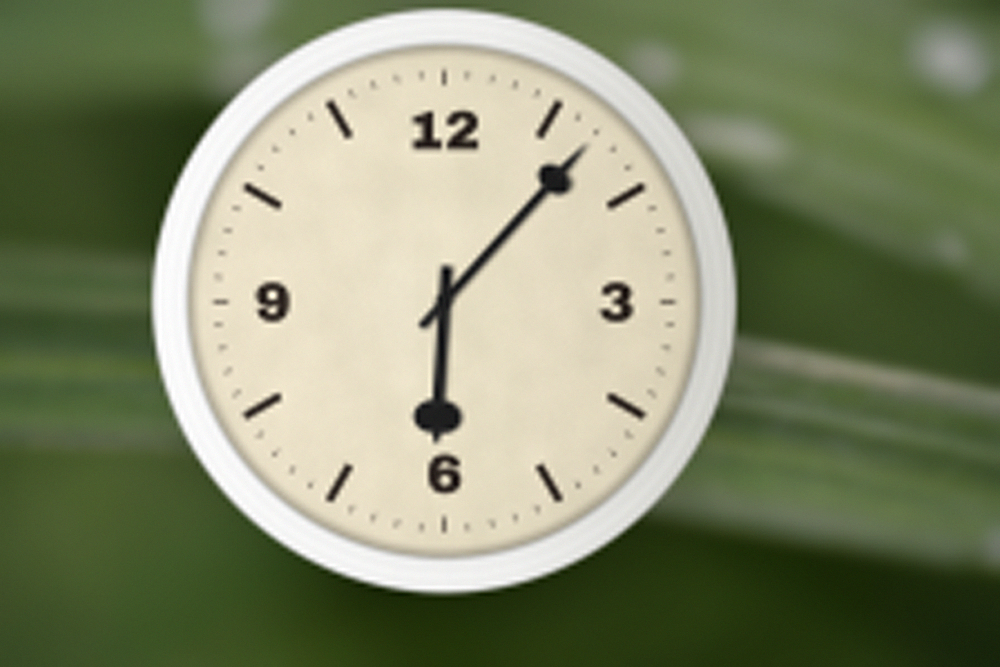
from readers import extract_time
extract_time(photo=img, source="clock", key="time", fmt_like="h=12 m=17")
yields h=6 m=7
